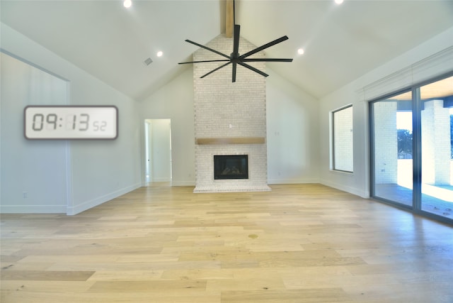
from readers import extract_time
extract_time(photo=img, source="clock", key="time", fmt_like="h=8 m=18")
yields h=9 m=13
